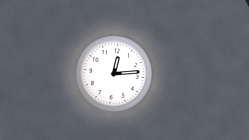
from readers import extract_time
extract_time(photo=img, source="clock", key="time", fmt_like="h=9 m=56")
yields h=12 m=13
